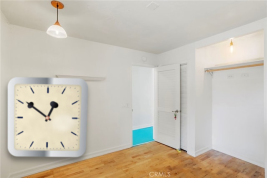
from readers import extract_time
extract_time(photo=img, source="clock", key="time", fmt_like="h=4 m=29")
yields h=12 m=51
